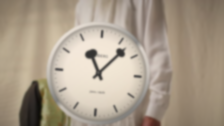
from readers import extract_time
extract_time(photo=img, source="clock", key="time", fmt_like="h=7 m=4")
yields h=11 m=7
